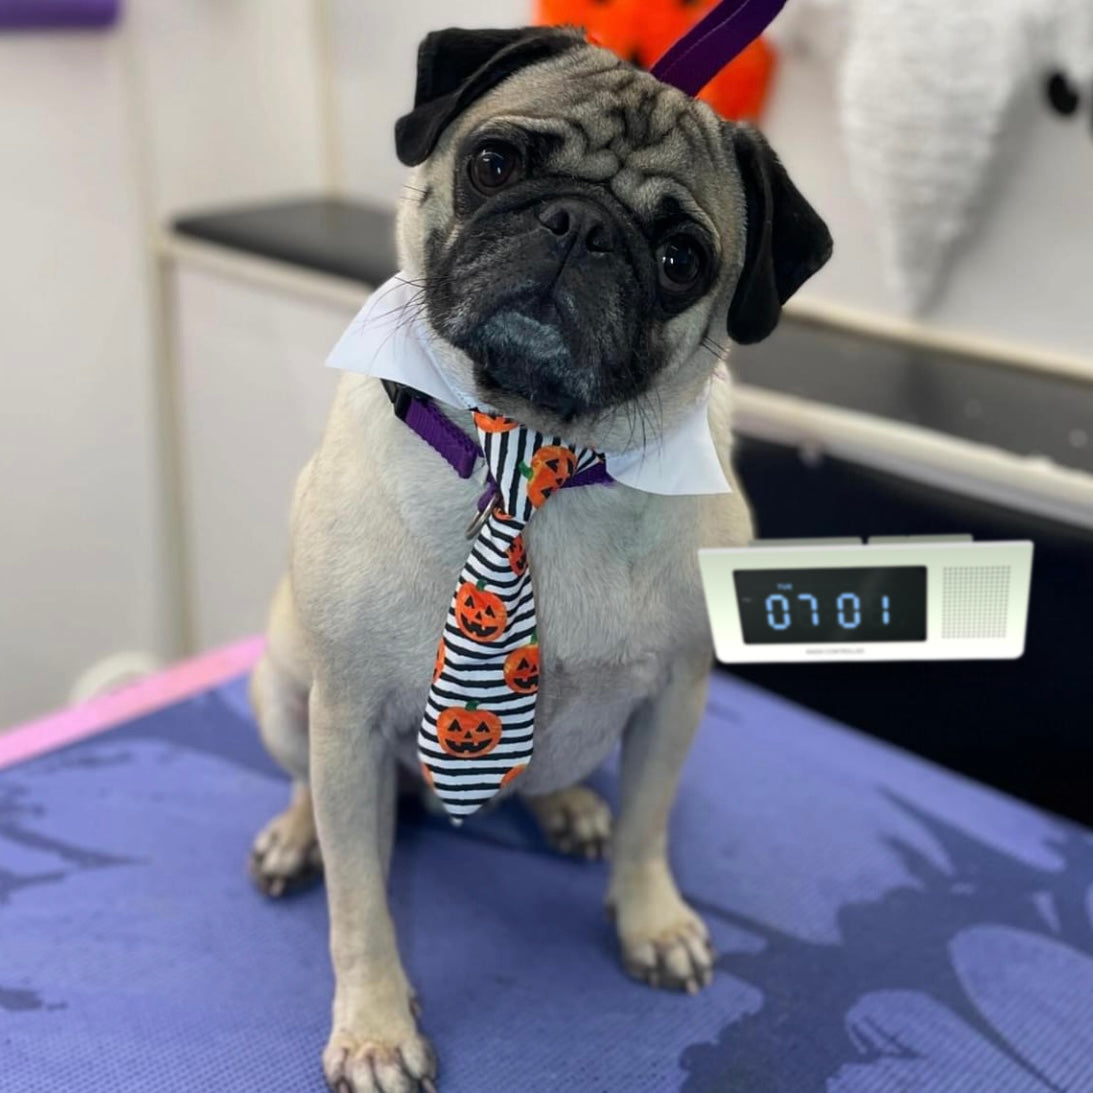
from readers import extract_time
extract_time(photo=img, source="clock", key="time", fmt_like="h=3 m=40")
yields h=7 m=1
